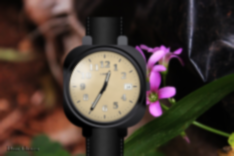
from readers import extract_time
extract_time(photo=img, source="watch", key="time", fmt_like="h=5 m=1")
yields h=12 m=35
